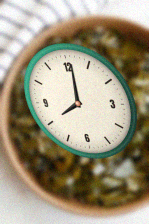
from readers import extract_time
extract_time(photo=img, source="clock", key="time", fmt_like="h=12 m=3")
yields h=8 m=1
